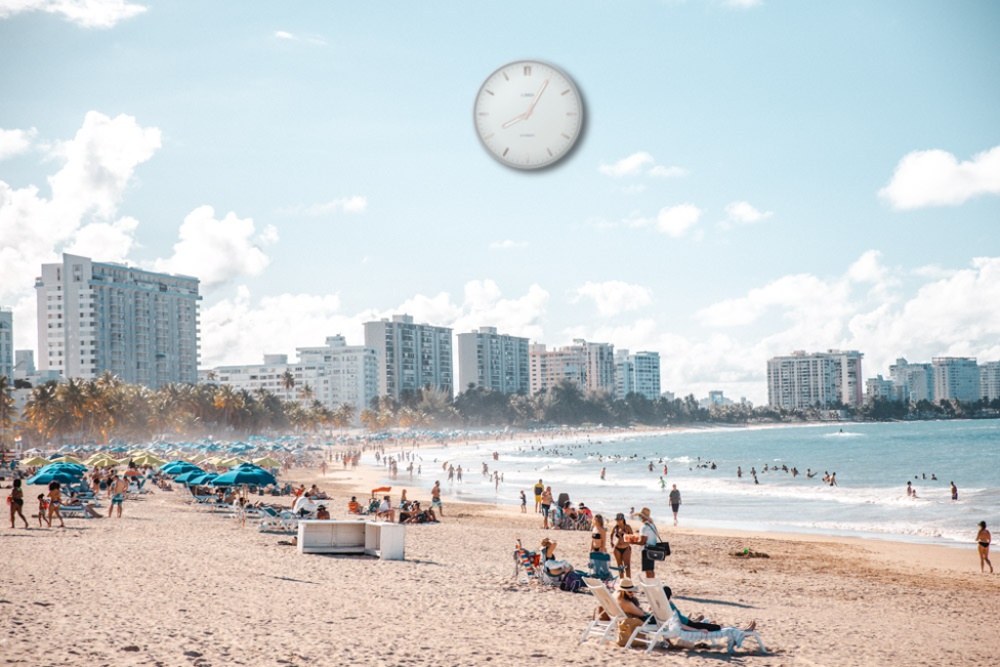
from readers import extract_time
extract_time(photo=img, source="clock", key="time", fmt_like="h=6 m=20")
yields h=8 m=5
